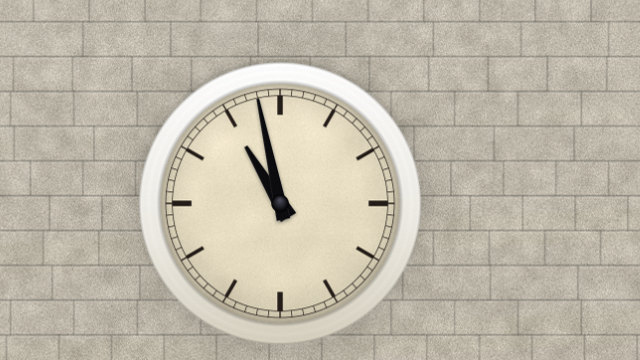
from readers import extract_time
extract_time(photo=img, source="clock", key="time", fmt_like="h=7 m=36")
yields h=10 m=58
